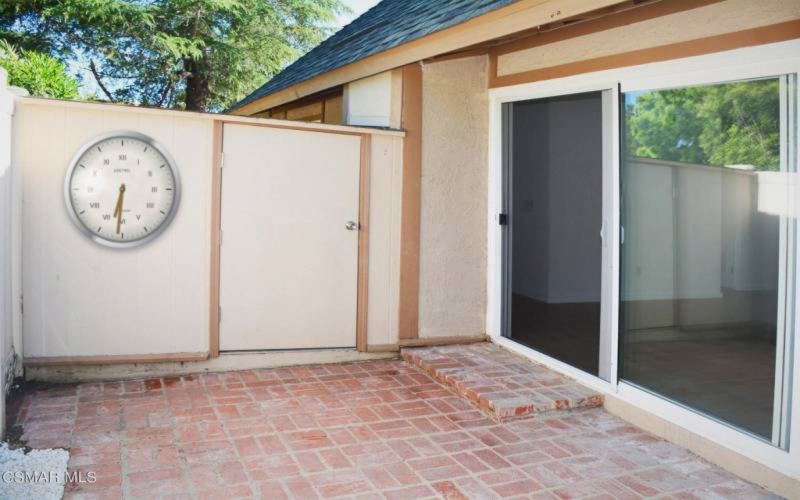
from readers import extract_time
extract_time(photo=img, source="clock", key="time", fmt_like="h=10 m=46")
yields h=6 m=31
